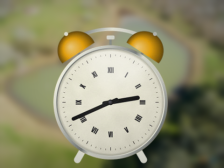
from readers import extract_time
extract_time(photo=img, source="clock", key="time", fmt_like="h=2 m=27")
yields h=2 m=41
